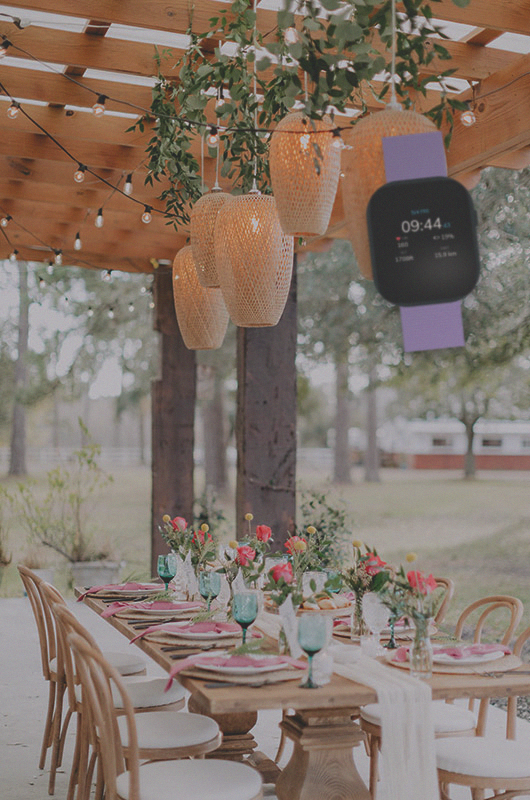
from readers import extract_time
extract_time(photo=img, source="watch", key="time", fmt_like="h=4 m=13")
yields h=9 m=44
